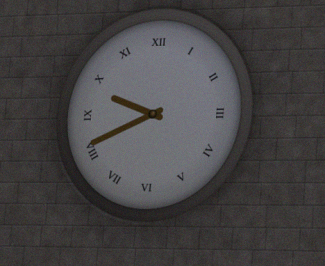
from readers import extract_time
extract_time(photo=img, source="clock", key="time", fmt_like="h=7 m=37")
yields h=9 m=41
